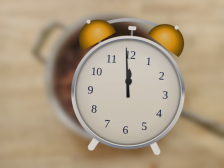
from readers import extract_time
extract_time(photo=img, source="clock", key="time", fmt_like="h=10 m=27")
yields h=11 m=59
